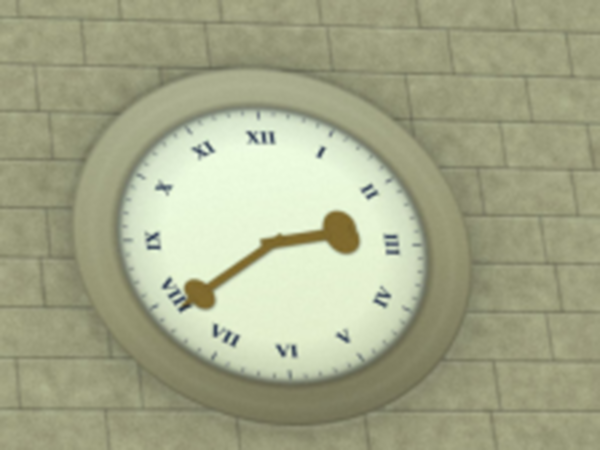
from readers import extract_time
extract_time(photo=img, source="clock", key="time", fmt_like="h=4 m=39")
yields h=2 m=39
